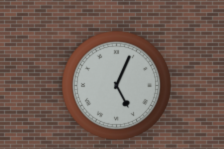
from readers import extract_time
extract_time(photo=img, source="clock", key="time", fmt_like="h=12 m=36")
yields h=5 m=4
